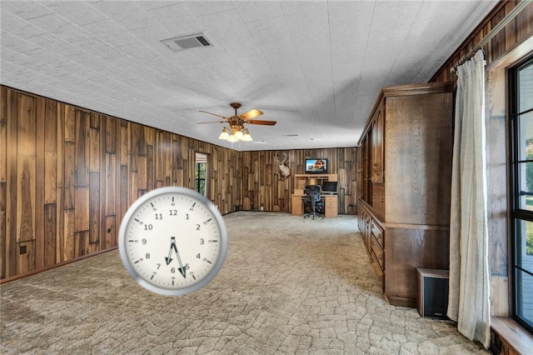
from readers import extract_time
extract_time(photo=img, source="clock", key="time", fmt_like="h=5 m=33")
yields h=6 m=27
